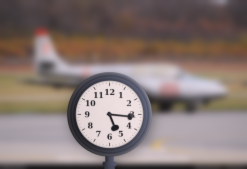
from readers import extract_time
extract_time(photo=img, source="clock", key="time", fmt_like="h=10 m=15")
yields h=5 m=16
